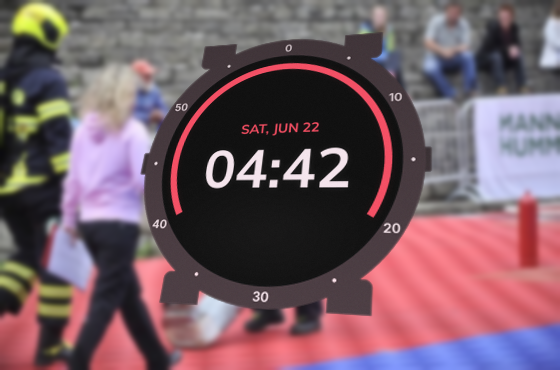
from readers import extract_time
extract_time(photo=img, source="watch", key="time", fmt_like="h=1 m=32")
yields h=4 m=42
